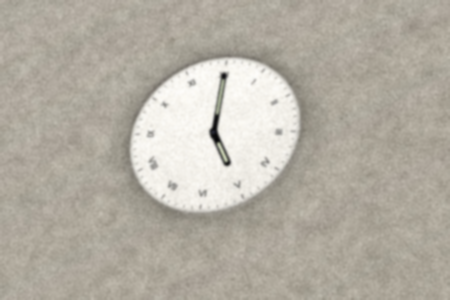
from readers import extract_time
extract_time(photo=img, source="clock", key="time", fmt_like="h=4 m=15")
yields h=5 m=0
